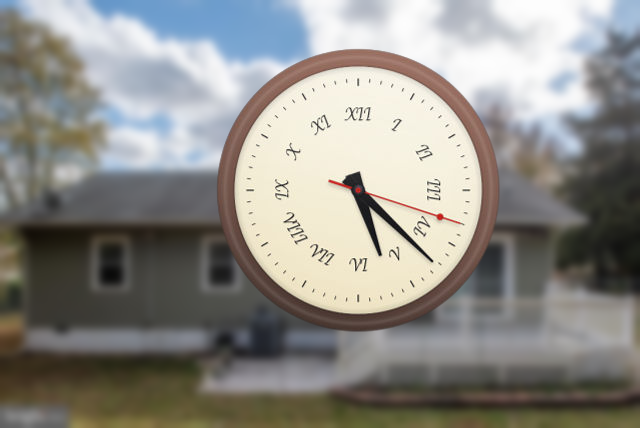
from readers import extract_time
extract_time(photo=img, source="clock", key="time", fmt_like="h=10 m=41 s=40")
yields h=5 m=22 s=18
